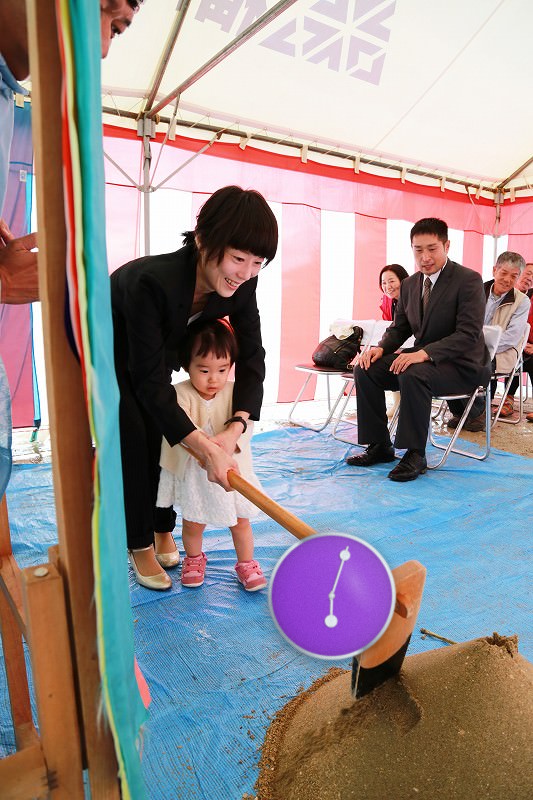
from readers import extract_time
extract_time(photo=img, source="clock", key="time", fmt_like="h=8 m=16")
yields h=6 m=3
